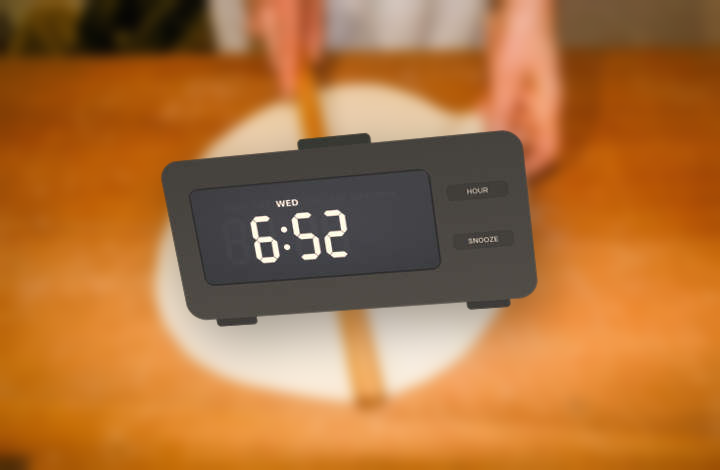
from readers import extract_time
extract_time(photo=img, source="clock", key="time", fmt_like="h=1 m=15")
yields h=6 m=52
